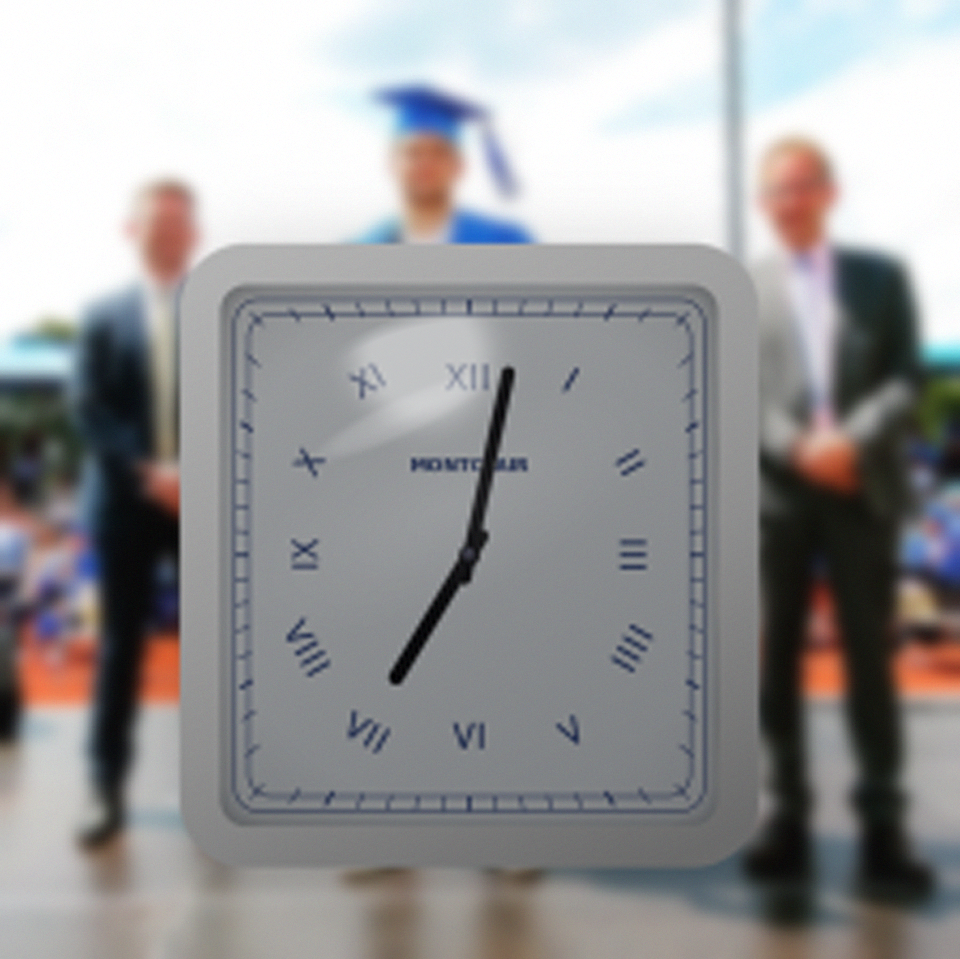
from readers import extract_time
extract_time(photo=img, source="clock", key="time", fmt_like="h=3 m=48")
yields h=7 m=2
